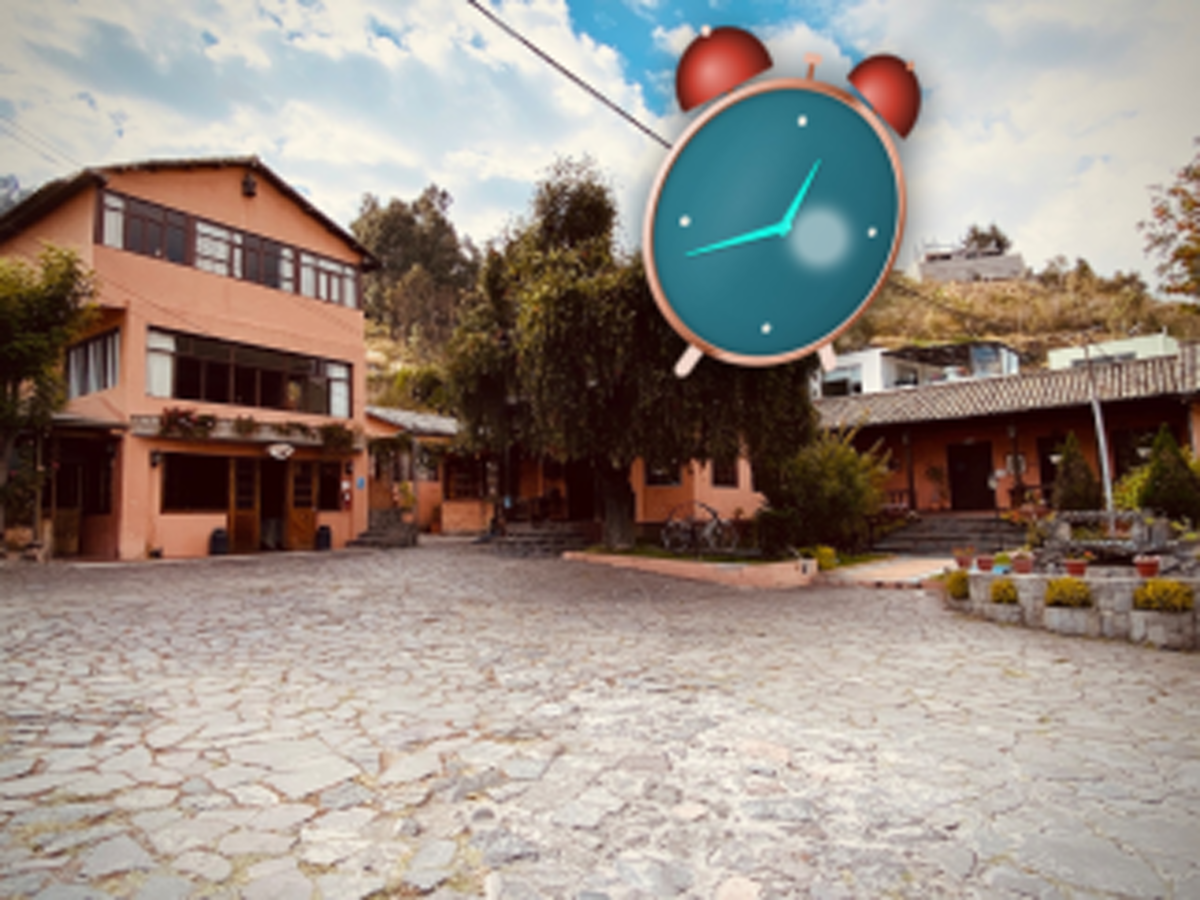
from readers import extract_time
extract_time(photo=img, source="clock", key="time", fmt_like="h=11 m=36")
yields h=12 m=42
